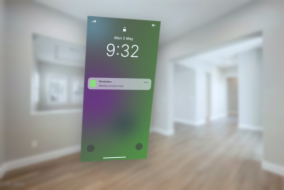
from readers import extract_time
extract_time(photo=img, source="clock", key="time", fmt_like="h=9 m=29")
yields h=9 m=32
